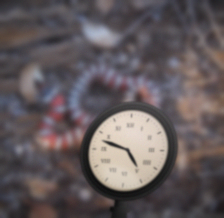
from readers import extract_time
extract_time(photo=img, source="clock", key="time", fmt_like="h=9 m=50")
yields h=4 m=48
